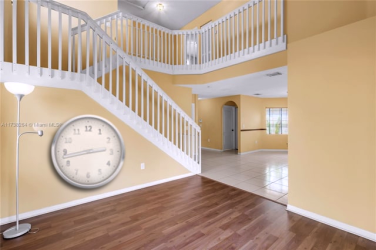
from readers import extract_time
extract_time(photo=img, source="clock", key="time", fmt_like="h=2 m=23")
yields h=2 m=43
